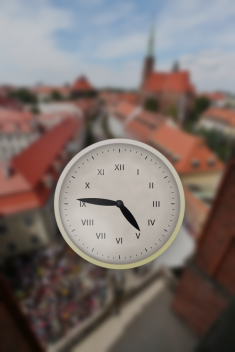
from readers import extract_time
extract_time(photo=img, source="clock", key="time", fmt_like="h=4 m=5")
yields h=4 m=46
